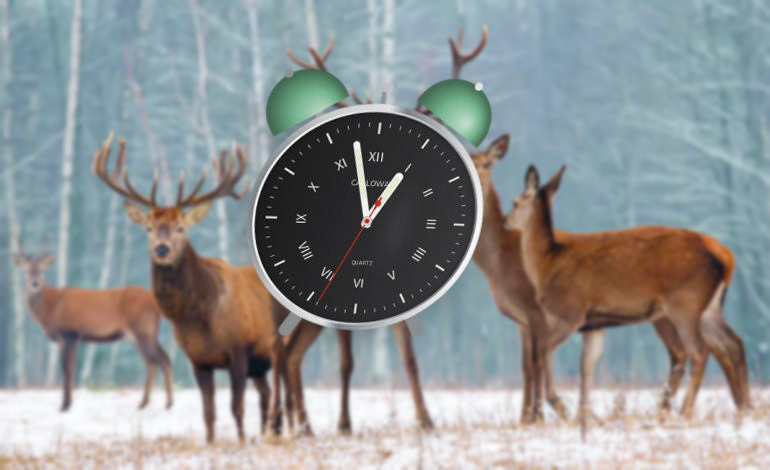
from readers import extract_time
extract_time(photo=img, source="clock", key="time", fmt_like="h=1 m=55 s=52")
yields h=12 m=57 s=34
